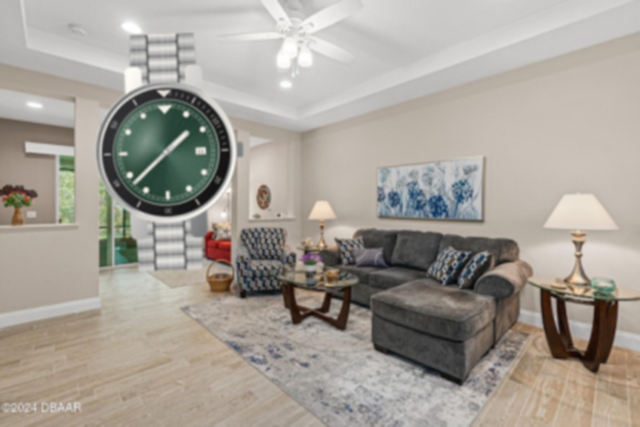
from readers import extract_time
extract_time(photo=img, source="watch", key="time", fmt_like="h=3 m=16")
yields h=1 m=38
